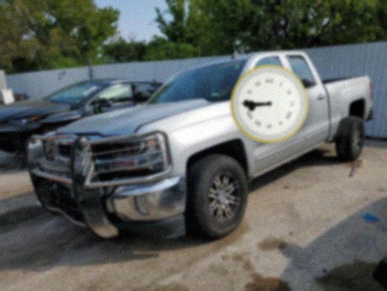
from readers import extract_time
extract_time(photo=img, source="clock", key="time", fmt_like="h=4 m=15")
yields h=8 m=45
